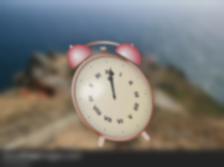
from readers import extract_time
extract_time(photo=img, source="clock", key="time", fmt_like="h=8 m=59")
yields h=12 m=1
